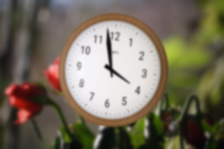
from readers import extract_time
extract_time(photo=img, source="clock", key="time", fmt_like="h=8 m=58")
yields h=3 m=58
